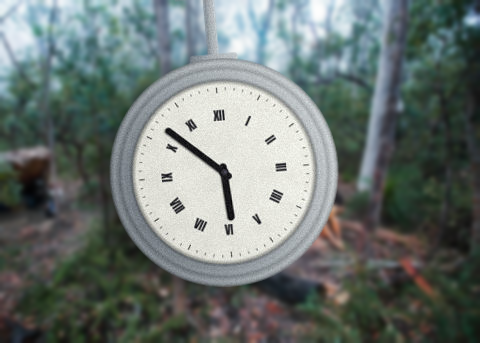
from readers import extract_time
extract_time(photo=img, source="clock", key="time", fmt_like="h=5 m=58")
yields h=5 m=52
